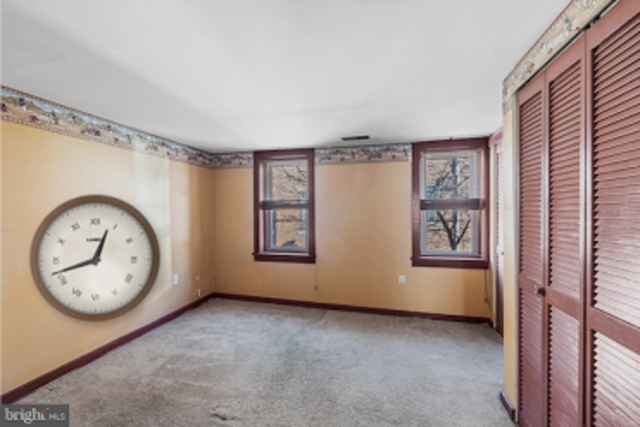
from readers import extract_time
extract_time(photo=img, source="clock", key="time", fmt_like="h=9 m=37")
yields h=12 m=42
